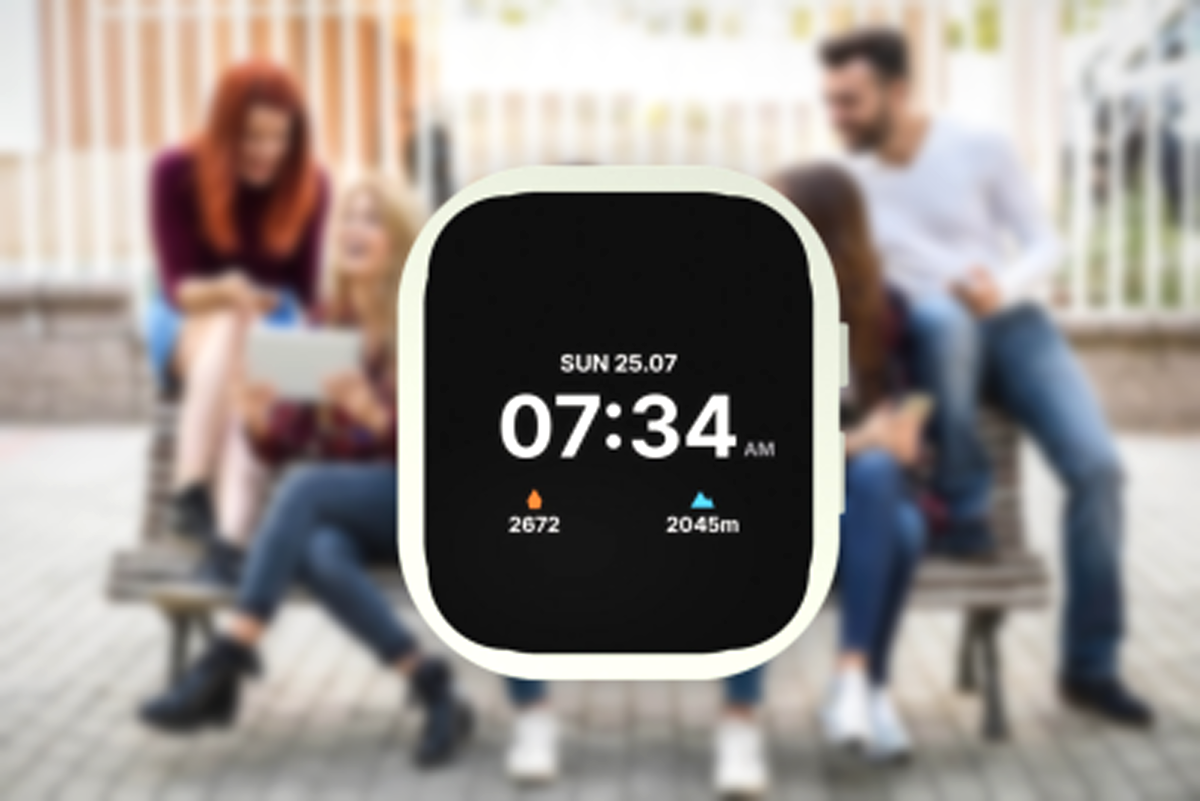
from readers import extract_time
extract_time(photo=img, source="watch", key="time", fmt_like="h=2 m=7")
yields h=7 m=34
